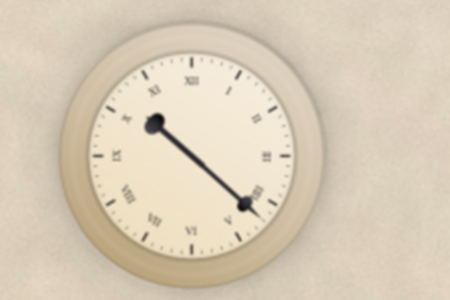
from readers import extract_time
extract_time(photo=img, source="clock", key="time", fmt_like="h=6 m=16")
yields h=10 m=22
